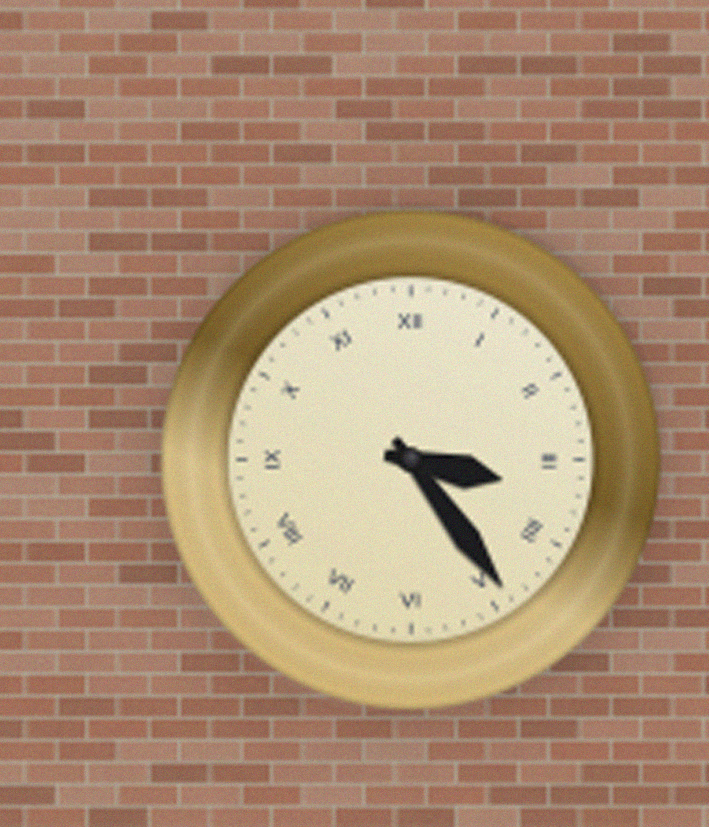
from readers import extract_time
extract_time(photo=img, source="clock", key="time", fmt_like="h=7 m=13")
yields h=3 m=24
